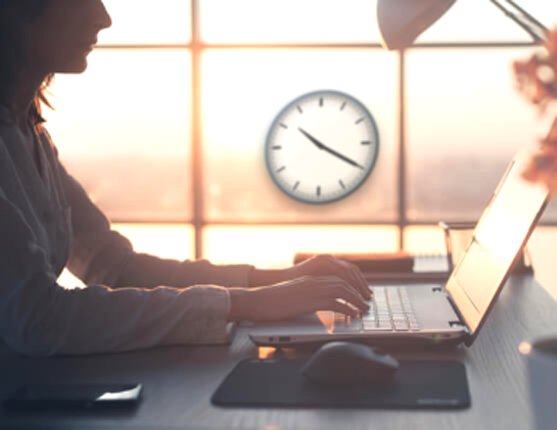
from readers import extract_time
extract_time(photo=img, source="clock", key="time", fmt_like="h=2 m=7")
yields h=10 m=20
